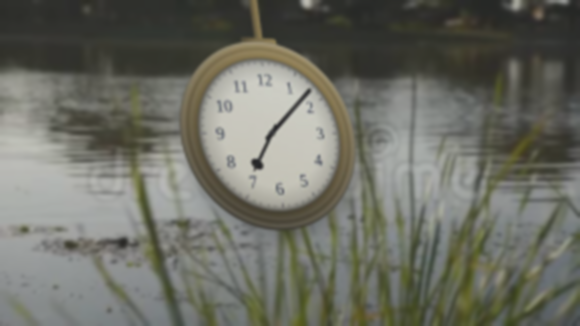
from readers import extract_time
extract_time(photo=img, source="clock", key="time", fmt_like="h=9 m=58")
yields h=7 m=8
